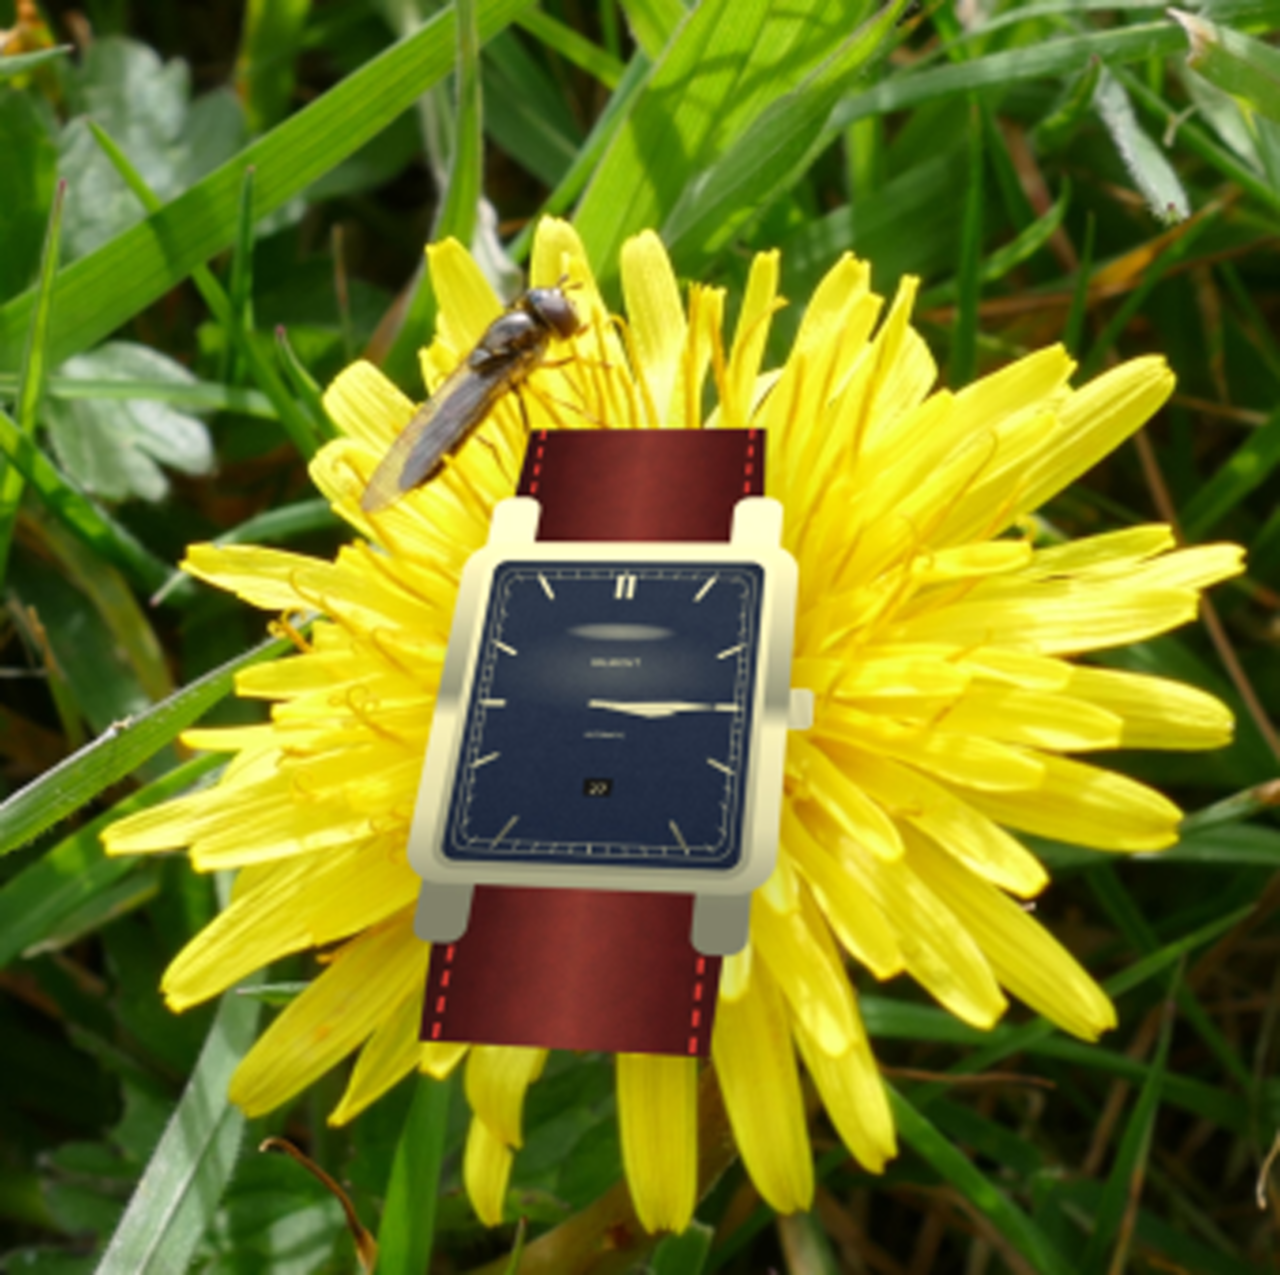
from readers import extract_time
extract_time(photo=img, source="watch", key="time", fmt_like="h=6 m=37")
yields h=3 m=15
